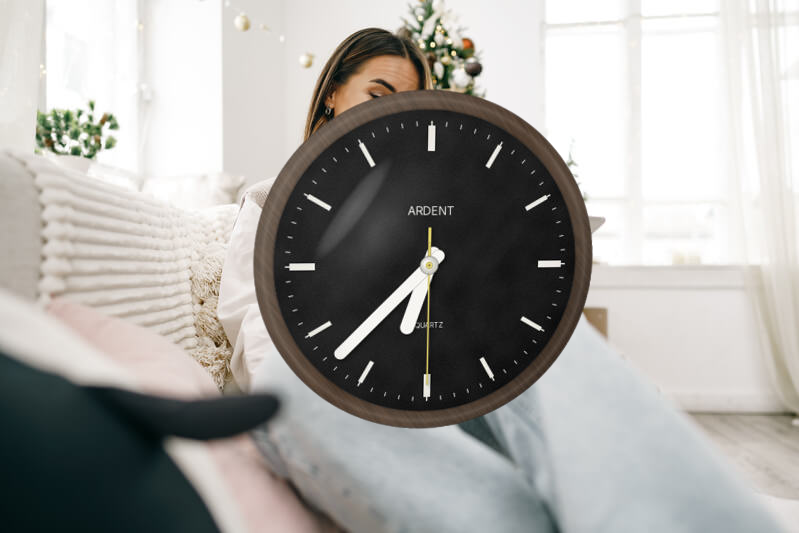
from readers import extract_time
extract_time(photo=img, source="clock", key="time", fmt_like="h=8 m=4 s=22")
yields h=6 m=37 s=30
